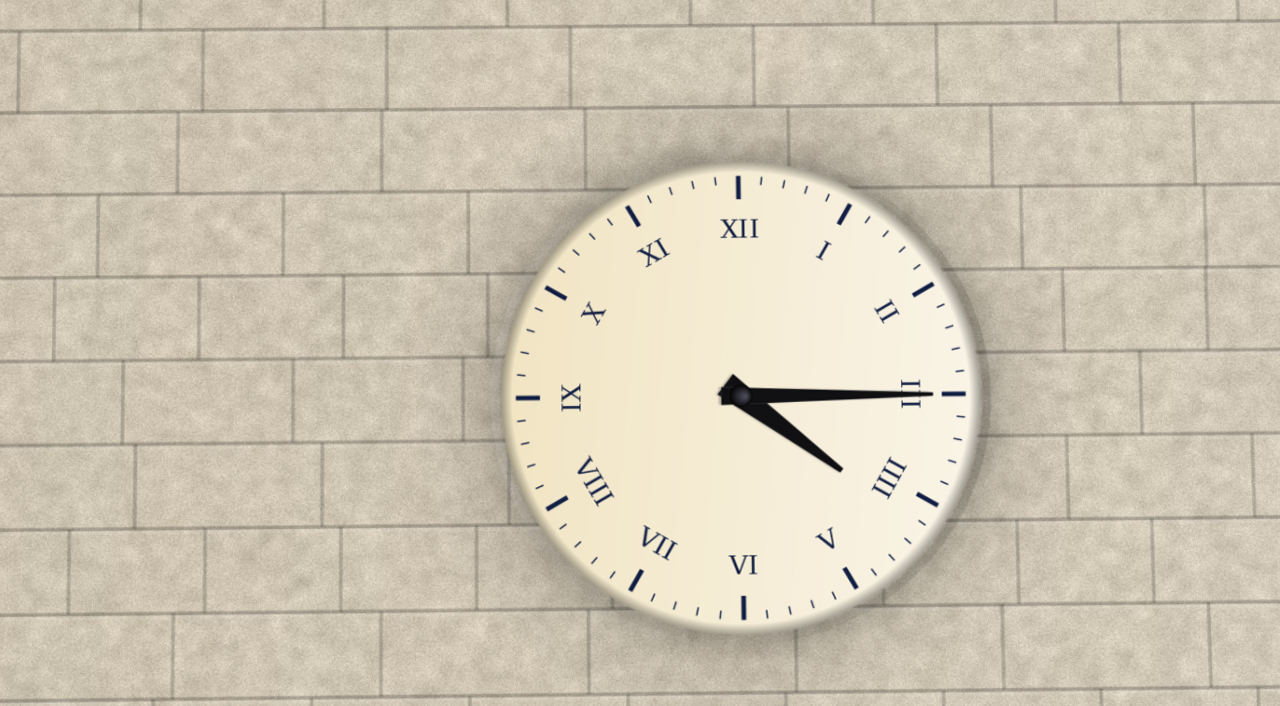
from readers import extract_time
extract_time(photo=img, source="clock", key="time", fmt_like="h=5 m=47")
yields h=4 m=15
